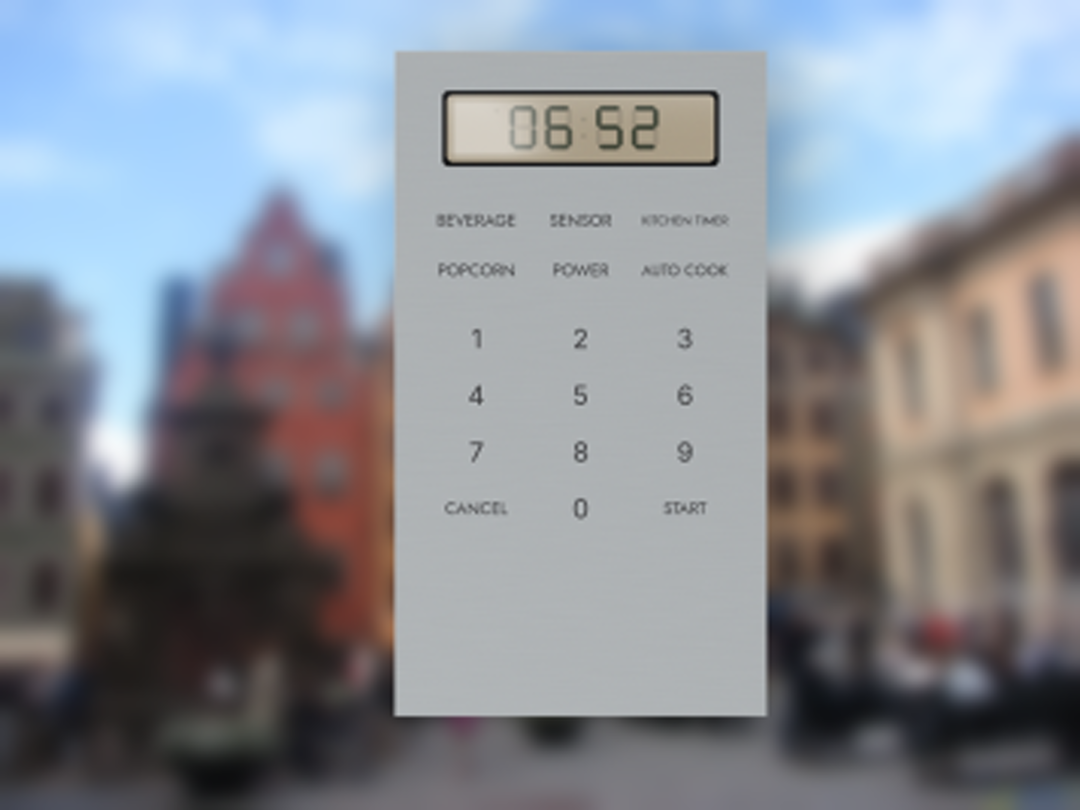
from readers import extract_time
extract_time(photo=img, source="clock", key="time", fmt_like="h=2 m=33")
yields h=6 m=52
